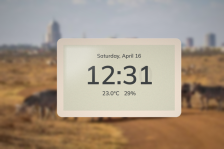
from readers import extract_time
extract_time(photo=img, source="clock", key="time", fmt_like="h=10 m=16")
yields h=12 m=31
